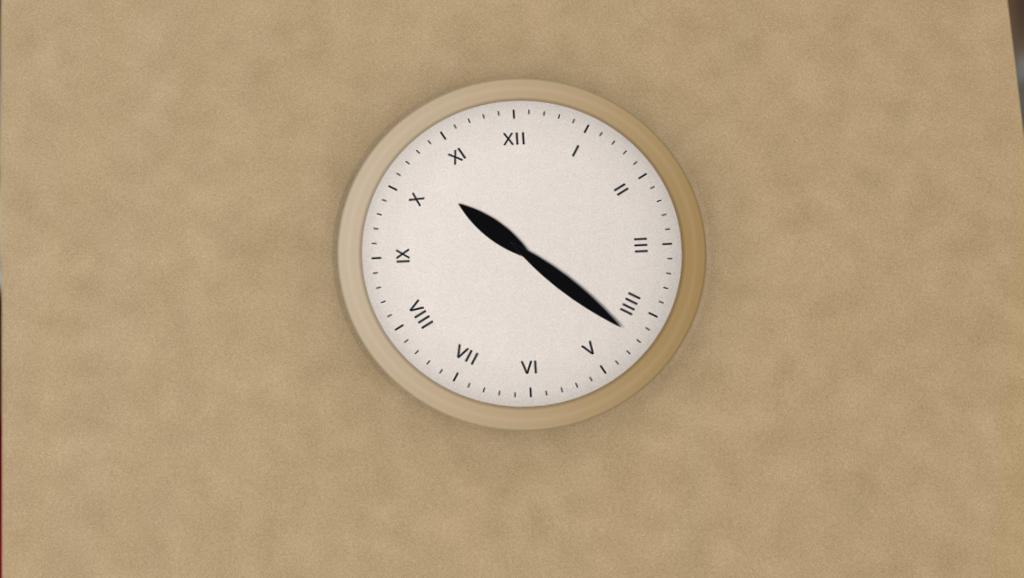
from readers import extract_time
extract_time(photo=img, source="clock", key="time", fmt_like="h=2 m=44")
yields h=10 m=22
